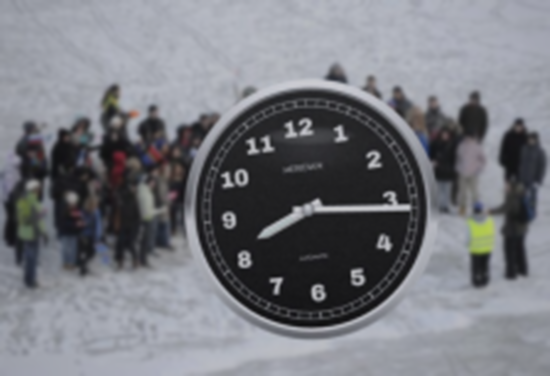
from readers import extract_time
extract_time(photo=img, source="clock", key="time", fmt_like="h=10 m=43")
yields h=8 m=16
